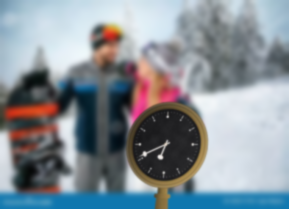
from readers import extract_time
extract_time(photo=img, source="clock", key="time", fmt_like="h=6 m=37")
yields h=6 m=41
